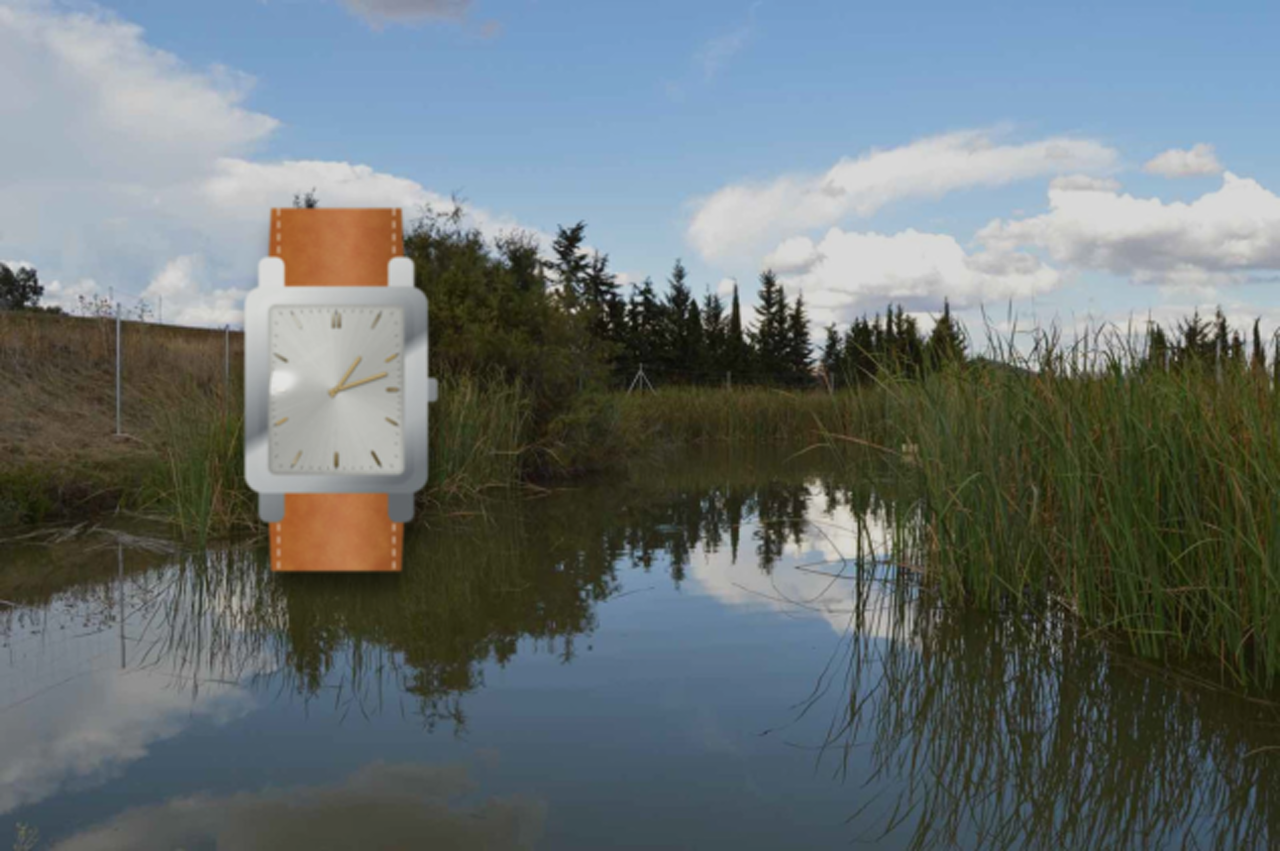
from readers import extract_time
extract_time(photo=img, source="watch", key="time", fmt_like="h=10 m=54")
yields h=1 m=12
